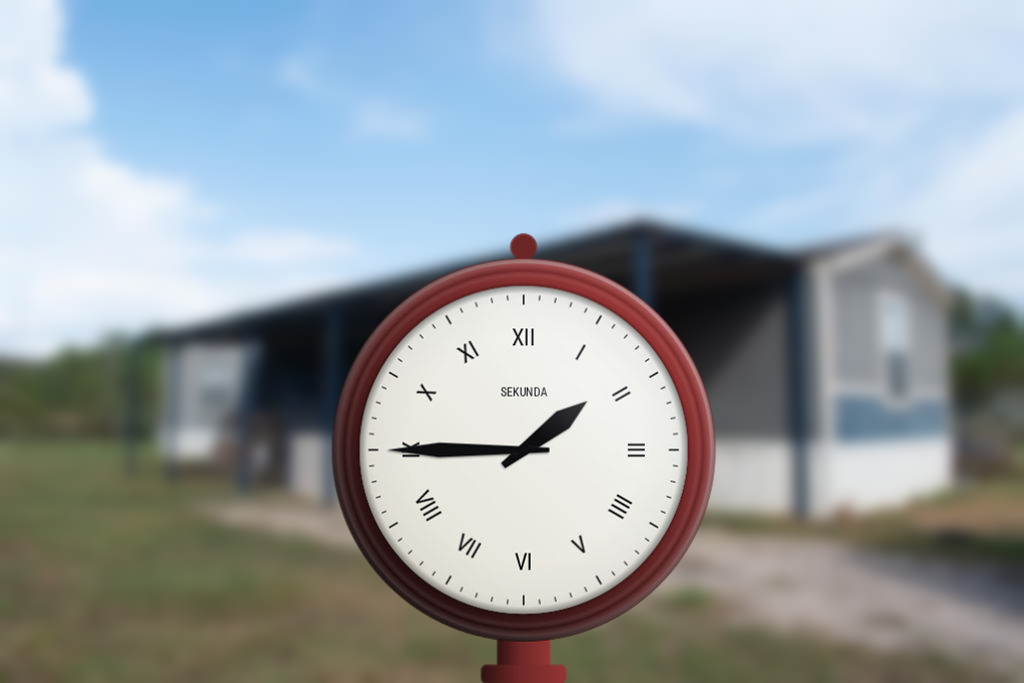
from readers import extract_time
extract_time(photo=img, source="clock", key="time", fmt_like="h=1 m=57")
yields h=1 m=45
